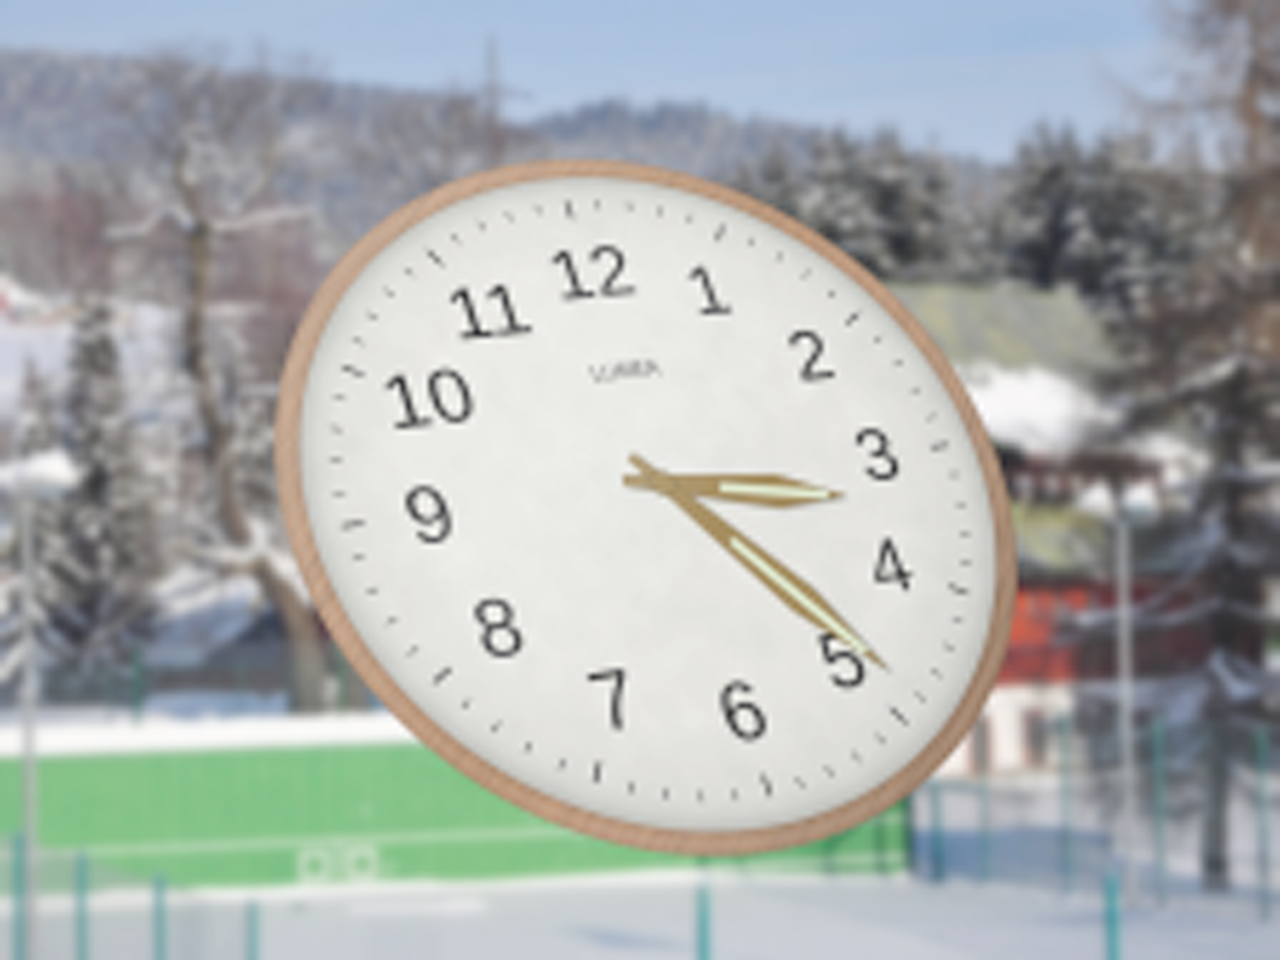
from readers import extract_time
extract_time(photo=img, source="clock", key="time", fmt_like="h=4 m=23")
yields h=3 m=24
